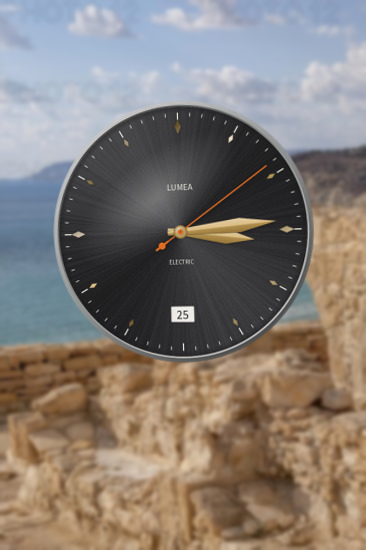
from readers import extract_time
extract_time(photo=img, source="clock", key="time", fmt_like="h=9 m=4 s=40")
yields h=3 m=14 s=9
